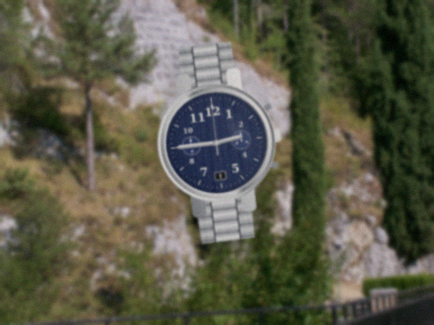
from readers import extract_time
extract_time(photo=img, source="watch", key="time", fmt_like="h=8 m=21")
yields h=2 m=45
